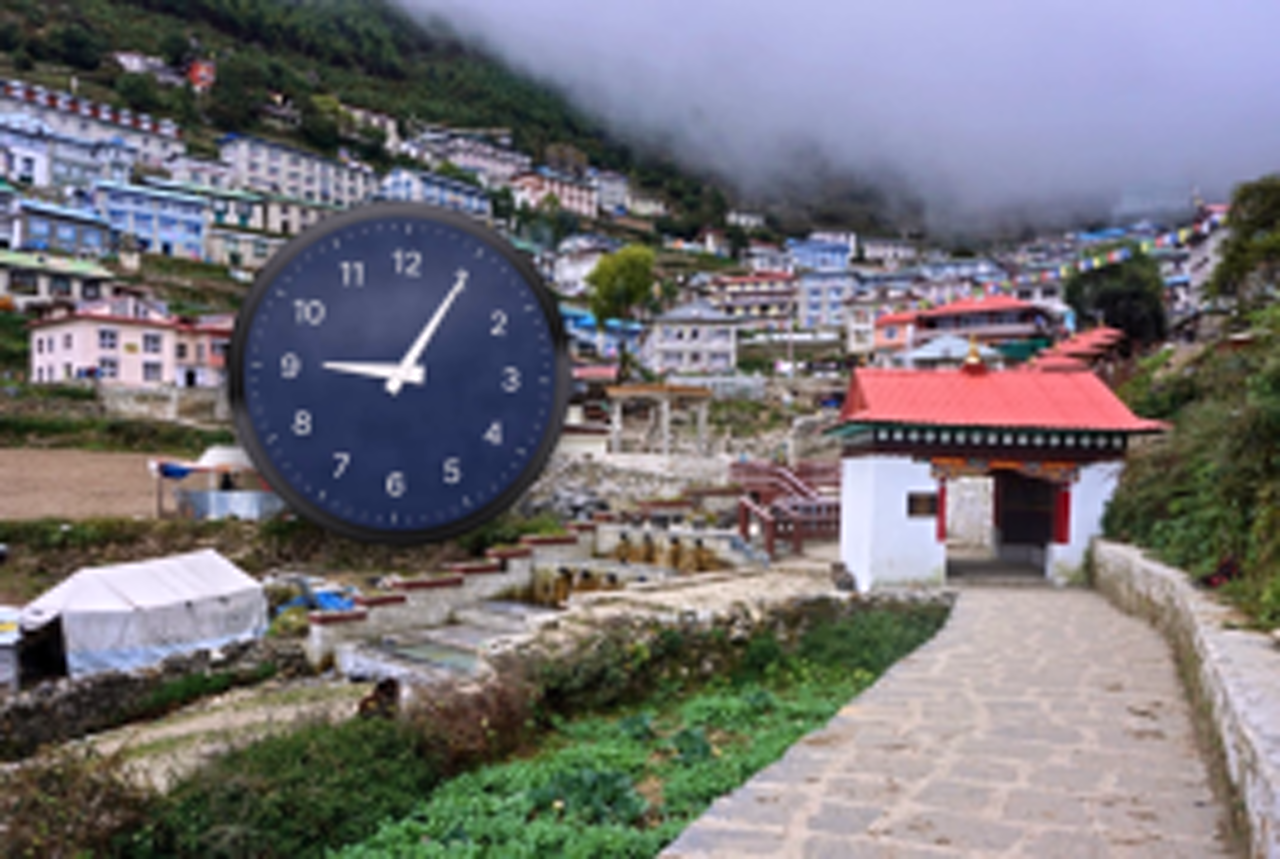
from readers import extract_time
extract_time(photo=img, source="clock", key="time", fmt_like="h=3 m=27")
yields h=9 m=5
